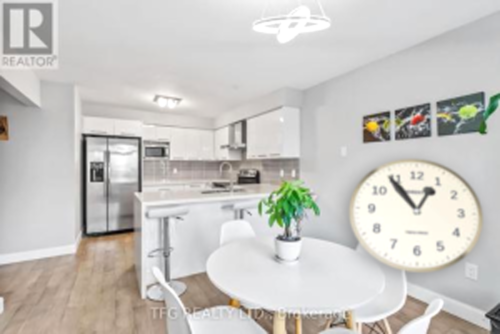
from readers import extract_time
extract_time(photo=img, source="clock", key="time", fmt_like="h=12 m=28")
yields h=12 m=54
